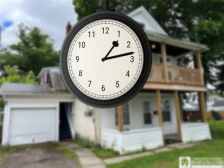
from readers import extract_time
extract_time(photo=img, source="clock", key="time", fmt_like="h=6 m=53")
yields h=1 m=13
